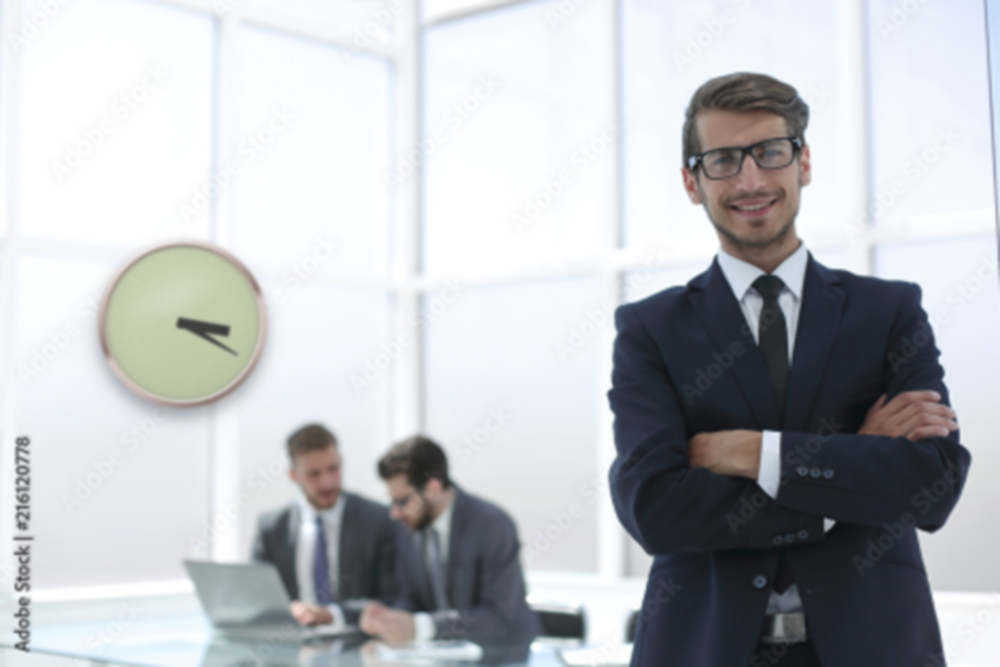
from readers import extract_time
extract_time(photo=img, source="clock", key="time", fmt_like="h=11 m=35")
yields h=3 m=20
